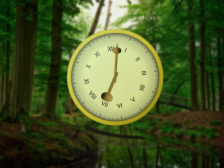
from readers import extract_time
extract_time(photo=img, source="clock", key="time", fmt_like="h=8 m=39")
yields h=7 m=2
